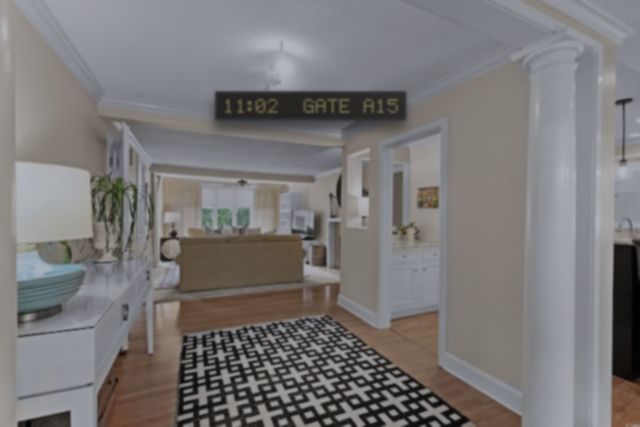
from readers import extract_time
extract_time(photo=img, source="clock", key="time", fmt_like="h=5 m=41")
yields h=11 m=2
